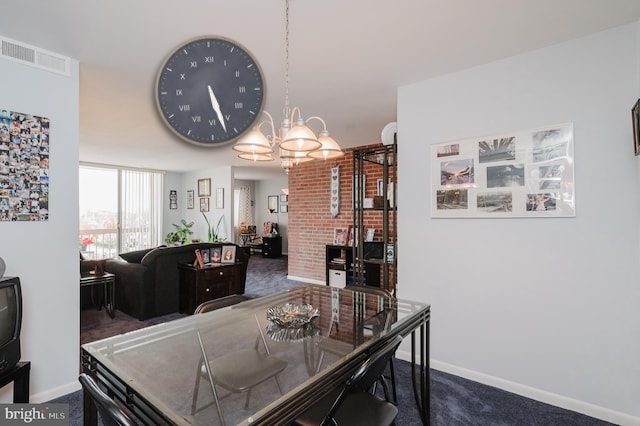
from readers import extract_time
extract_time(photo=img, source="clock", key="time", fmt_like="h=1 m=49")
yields h=5 m=27
